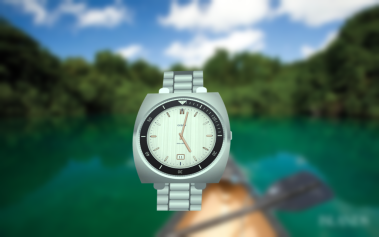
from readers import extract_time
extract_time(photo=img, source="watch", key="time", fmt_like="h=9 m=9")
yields h=5 m=2
